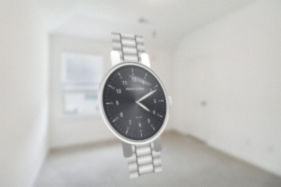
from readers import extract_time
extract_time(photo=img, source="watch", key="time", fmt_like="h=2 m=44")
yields h=4 m=11
